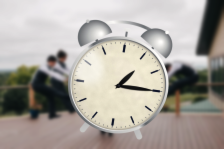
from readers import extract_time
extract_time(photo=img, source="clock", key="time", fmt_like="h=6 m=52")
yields h=1 m=15
